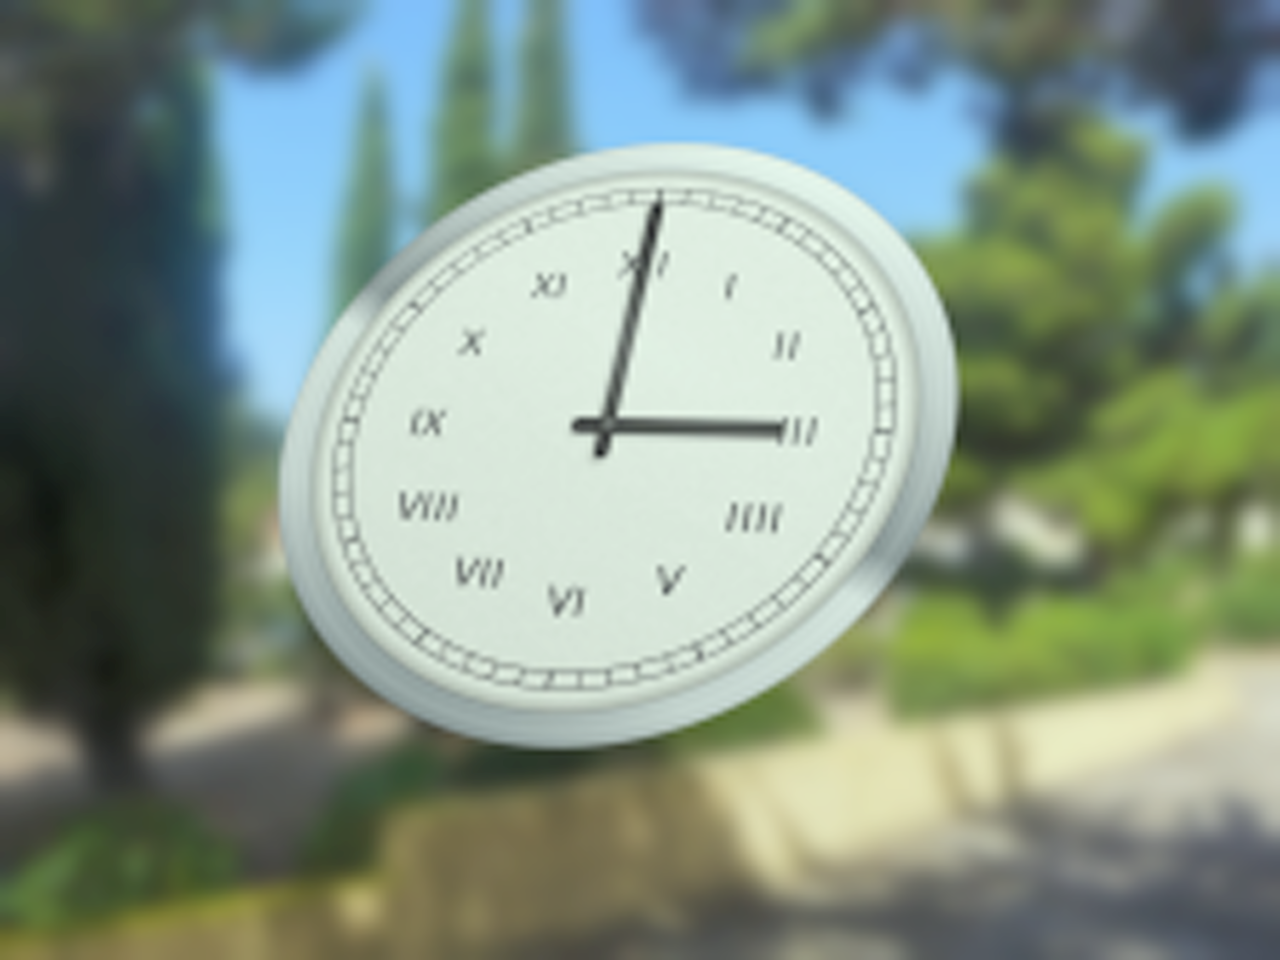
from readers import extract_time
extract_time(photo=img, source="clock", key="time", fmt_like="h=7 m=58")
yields h=3 m=0
